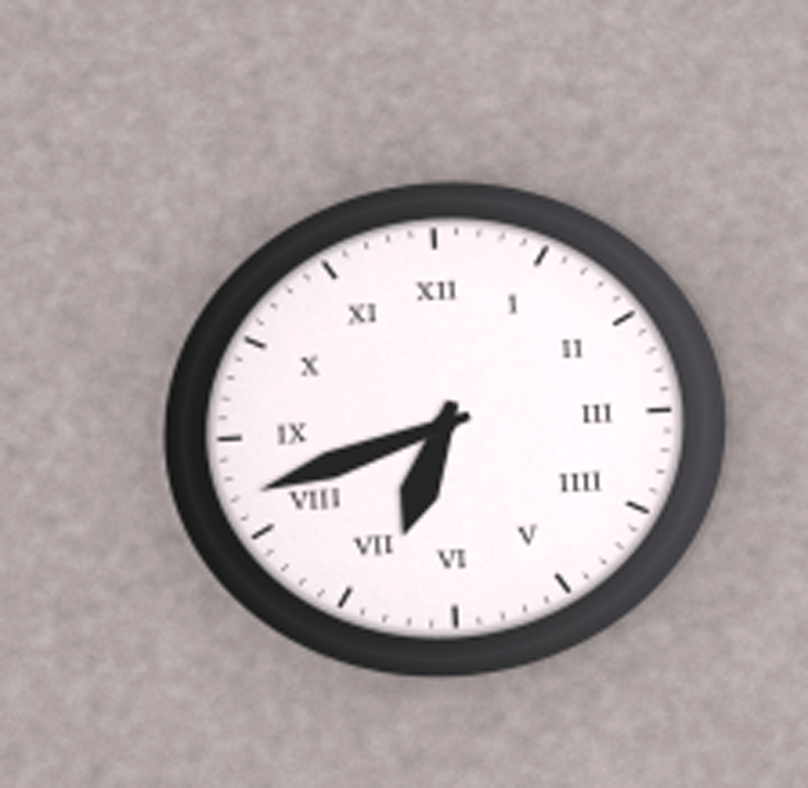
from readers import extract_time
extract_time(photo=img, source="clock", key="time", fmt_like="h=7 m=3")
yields h=6 m=42
